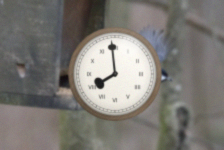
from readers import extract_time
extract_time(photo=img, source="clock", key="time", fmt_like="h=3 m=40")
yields h=7 m=59
